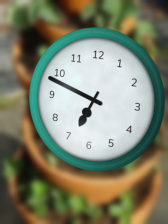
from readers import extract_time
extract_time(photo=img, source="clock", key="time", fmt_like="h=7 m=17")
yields h=6 m=48
